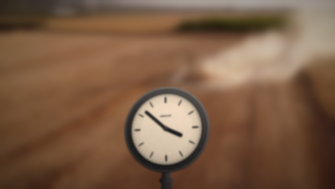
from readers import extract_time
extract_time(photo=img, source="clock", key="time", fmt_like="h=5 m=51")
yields h=3 m=52
